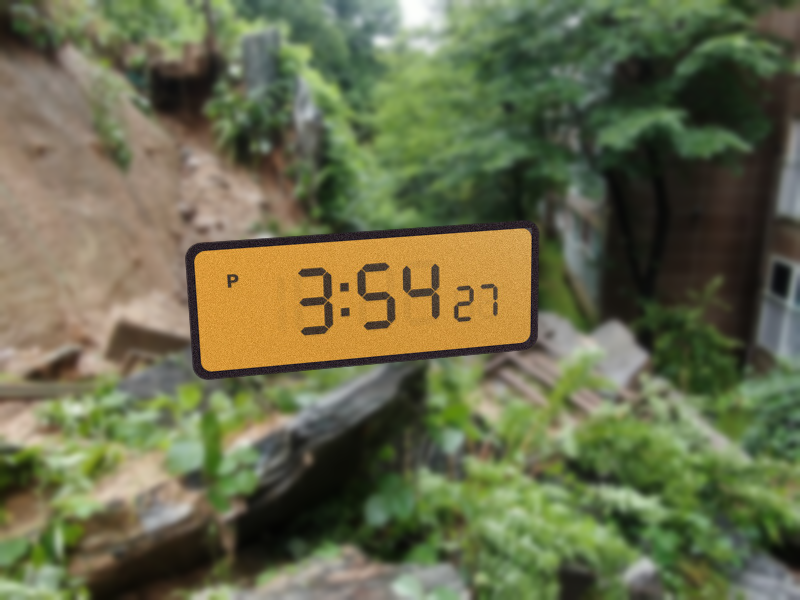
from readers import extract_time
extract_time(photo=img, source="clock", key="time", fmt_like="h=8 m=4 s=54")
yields h=3 m=54 s=27
